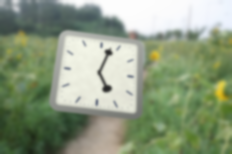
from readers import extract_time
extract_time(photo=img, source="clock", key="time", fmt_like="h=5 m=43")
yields h=5 m=3
